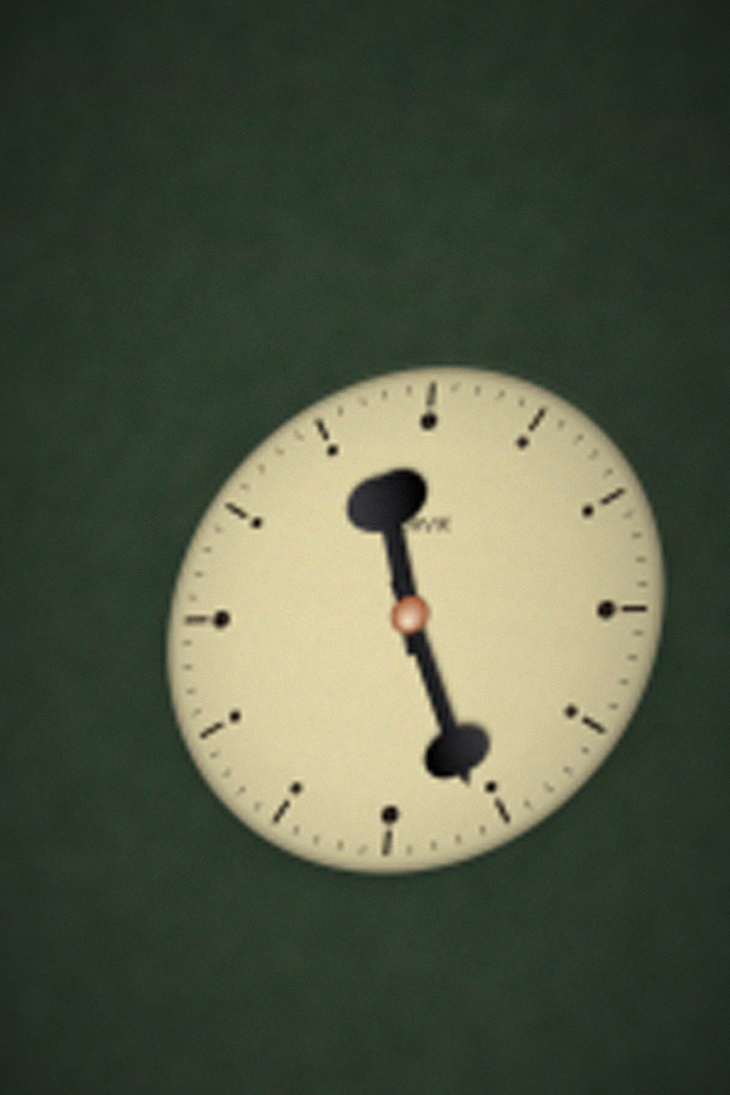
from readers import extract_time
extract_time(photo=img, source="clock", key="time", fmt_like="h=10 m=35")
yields h=11 m=26
